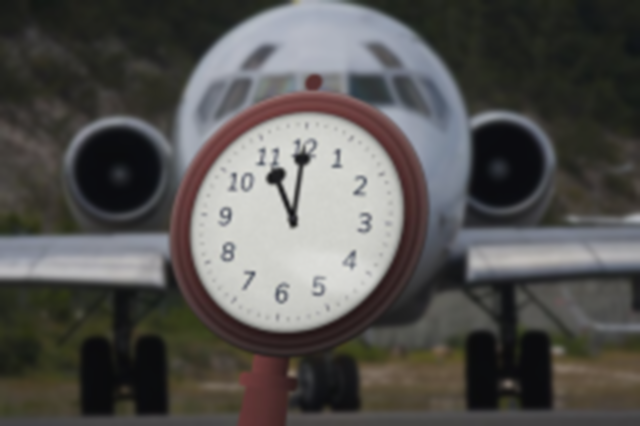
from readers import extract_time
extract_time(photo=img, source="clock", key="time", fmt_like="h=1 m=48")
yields h=11 m=0
